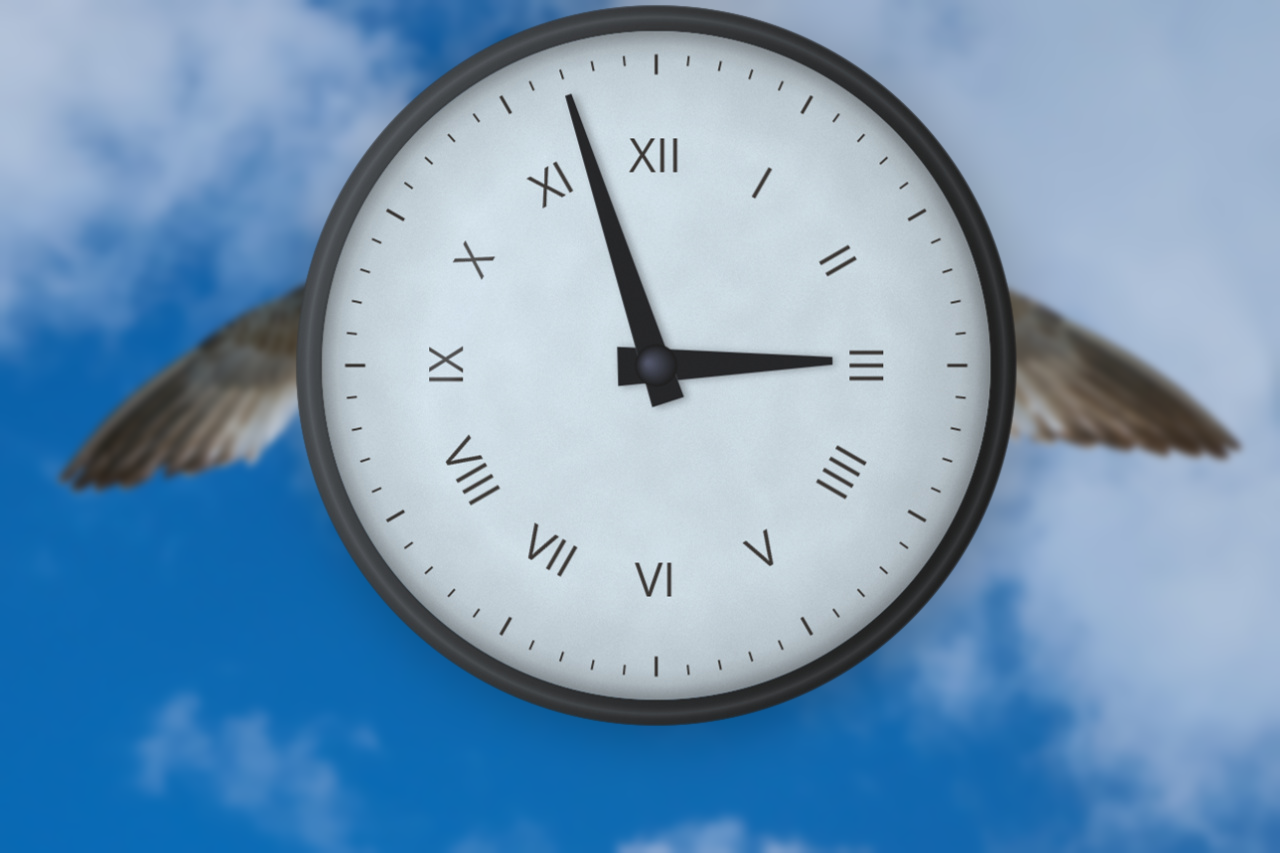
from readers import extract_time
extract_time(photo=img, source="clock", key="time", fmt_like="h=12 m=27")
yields h=2 m=57
